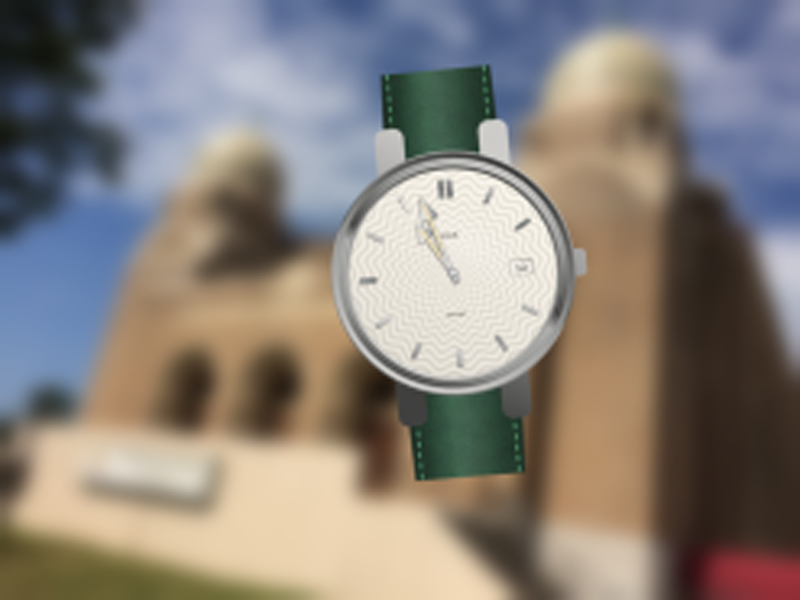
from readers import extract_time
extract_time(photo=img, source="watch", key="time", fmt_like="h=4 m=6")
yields h=10 m=57
